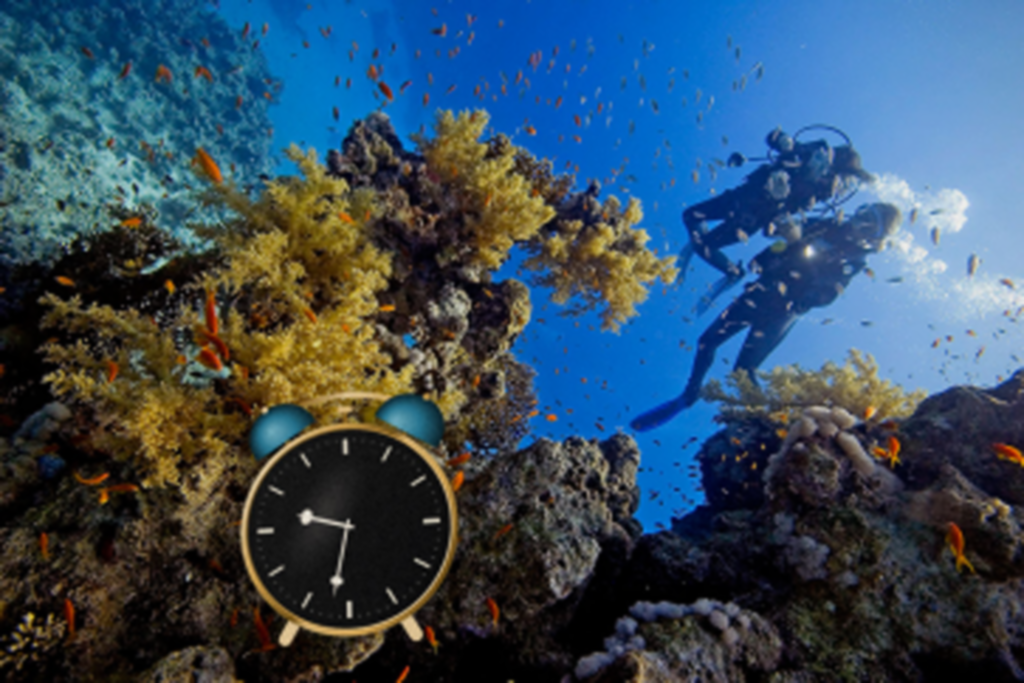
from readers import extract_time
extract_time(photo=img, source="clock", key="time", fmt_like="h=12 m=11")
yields h=9 m=32
